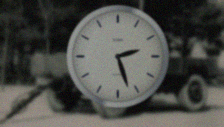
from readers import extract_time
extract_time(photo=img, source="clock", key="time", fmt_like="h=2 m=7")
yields h=2 m=27
